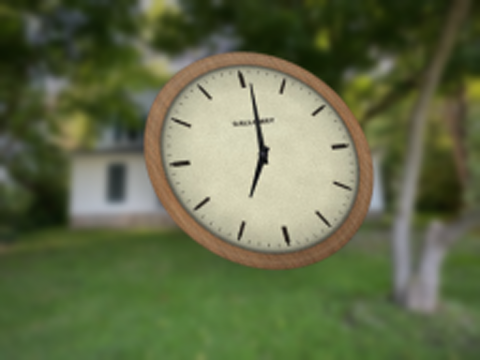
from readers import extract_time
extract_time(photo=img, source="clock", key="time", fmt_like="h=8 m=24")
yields h=7 m=1
